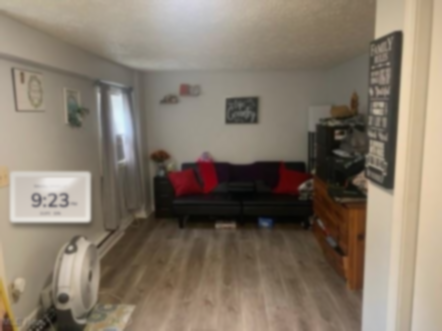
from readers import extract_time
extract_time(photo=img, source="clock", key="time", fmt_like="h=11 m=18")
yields h=9 m=23
